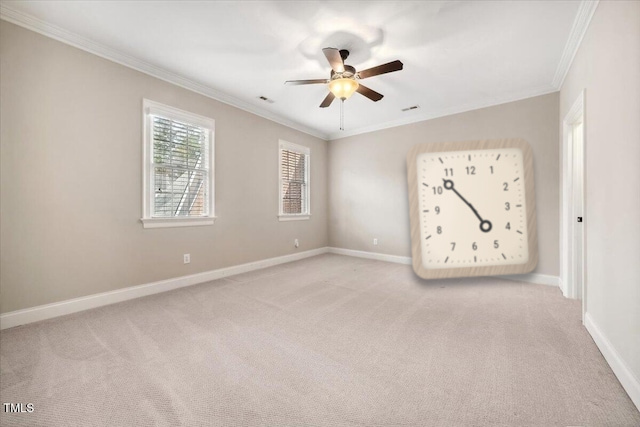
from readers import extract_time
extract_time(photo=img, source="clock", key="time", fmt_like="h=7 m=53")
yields h=4 m=53
